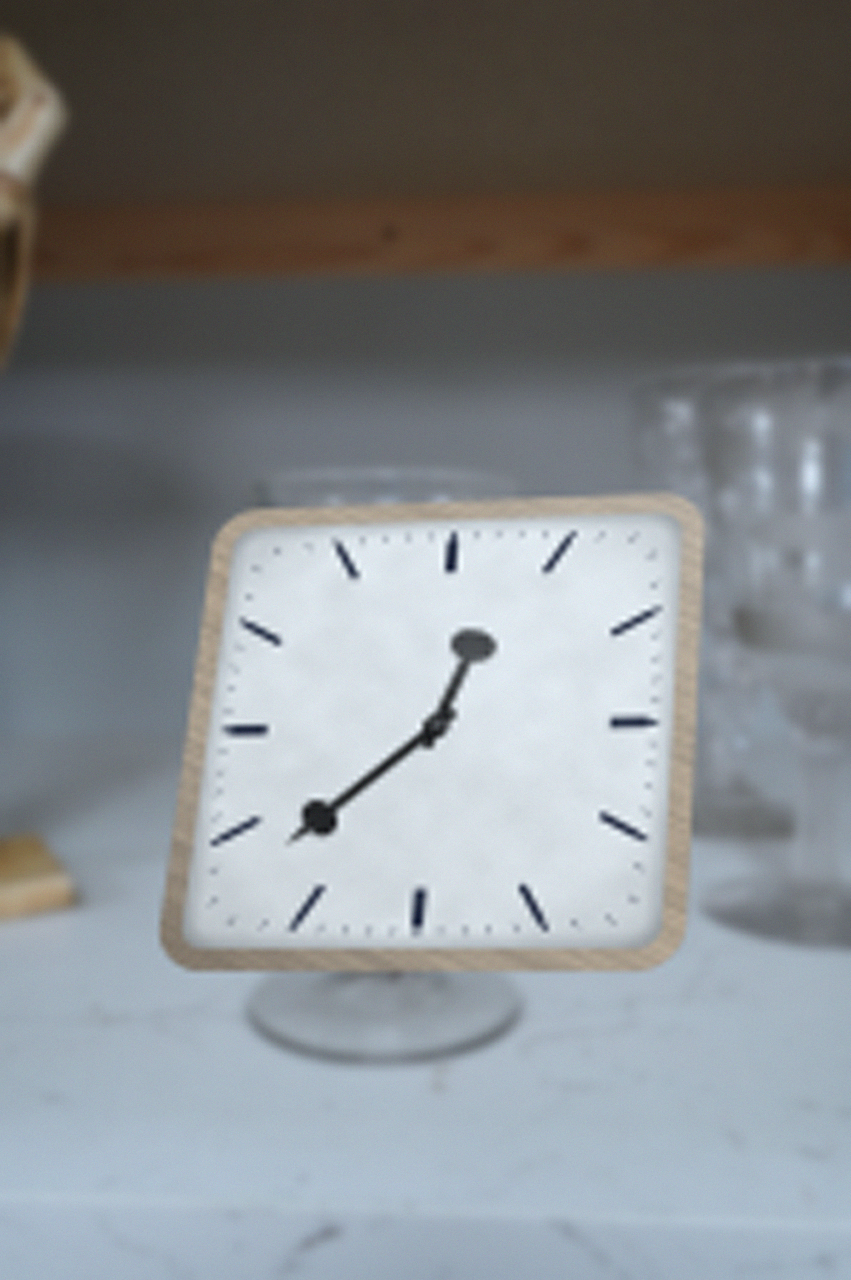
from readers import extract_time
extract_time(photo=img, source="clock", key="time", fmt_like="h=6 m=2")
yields h=12 m=38
